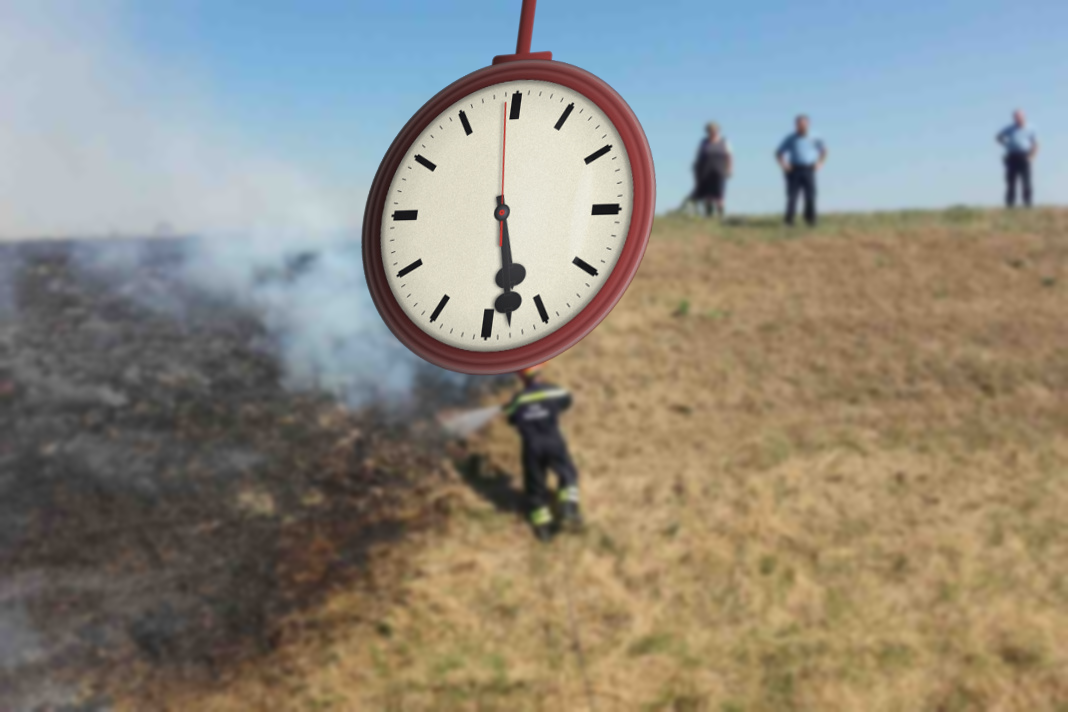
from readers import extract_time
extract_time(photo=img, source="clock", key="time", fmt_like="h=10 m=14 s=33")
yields h=5 m=27 s=59
